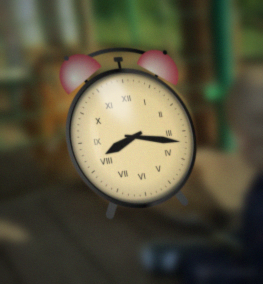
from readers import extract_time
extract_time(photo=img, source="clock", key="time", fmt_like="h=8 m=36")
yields h=8 m=17
